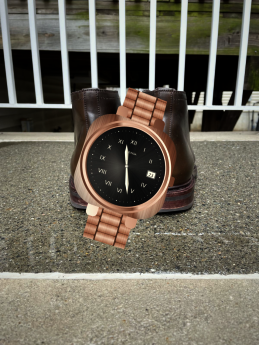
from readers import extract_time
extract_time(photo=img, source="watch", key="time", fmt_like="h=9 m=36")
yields h=11 m=27
